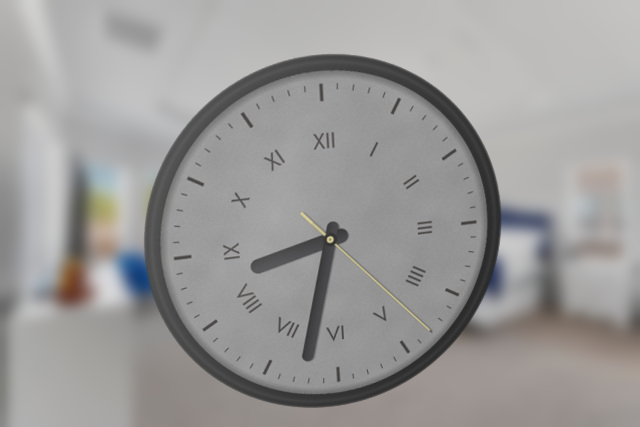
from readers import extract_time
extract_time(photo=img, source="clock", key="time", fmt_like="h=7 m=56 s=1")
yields h=8 m=32 s=23
